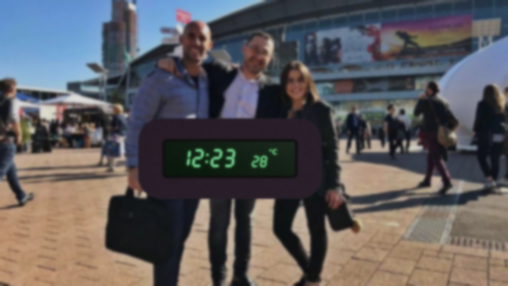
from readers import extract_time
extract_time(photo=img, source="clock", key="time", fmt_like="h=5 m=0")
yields h=12 m=23
